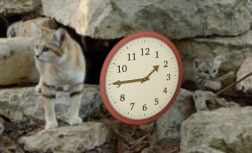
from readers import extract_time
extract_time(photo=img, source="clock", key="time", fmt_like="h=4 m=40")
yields h=1 m=45
